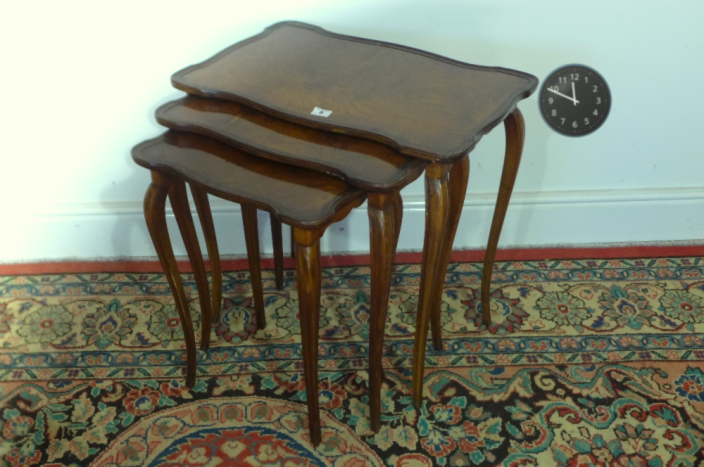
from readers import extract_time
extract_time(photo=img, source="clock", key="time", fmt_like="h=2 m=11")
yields h=11 m=49
